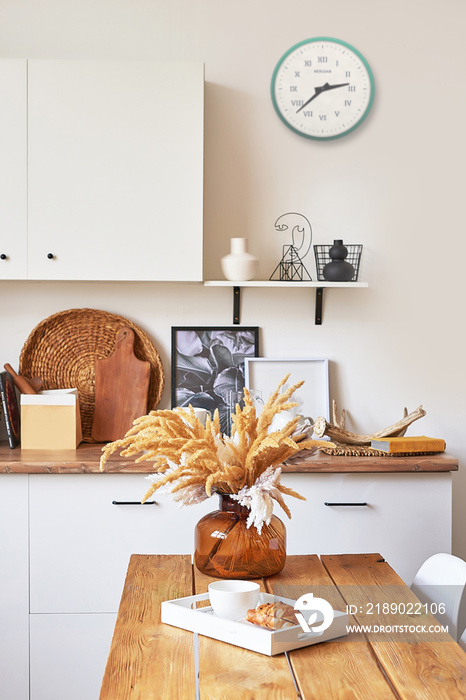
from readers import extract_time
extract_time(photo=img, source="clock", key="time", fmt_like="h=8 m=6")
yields h=2 m=38
